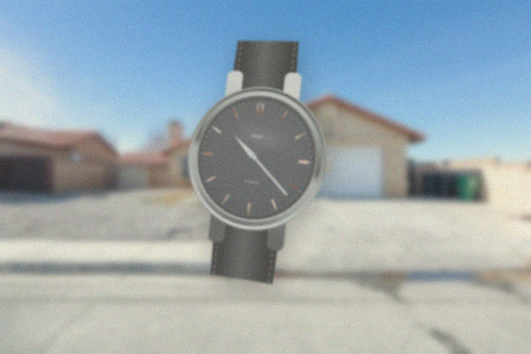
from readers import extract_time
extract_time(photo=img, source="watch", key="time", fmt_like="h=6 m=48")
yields h=10 m=22
